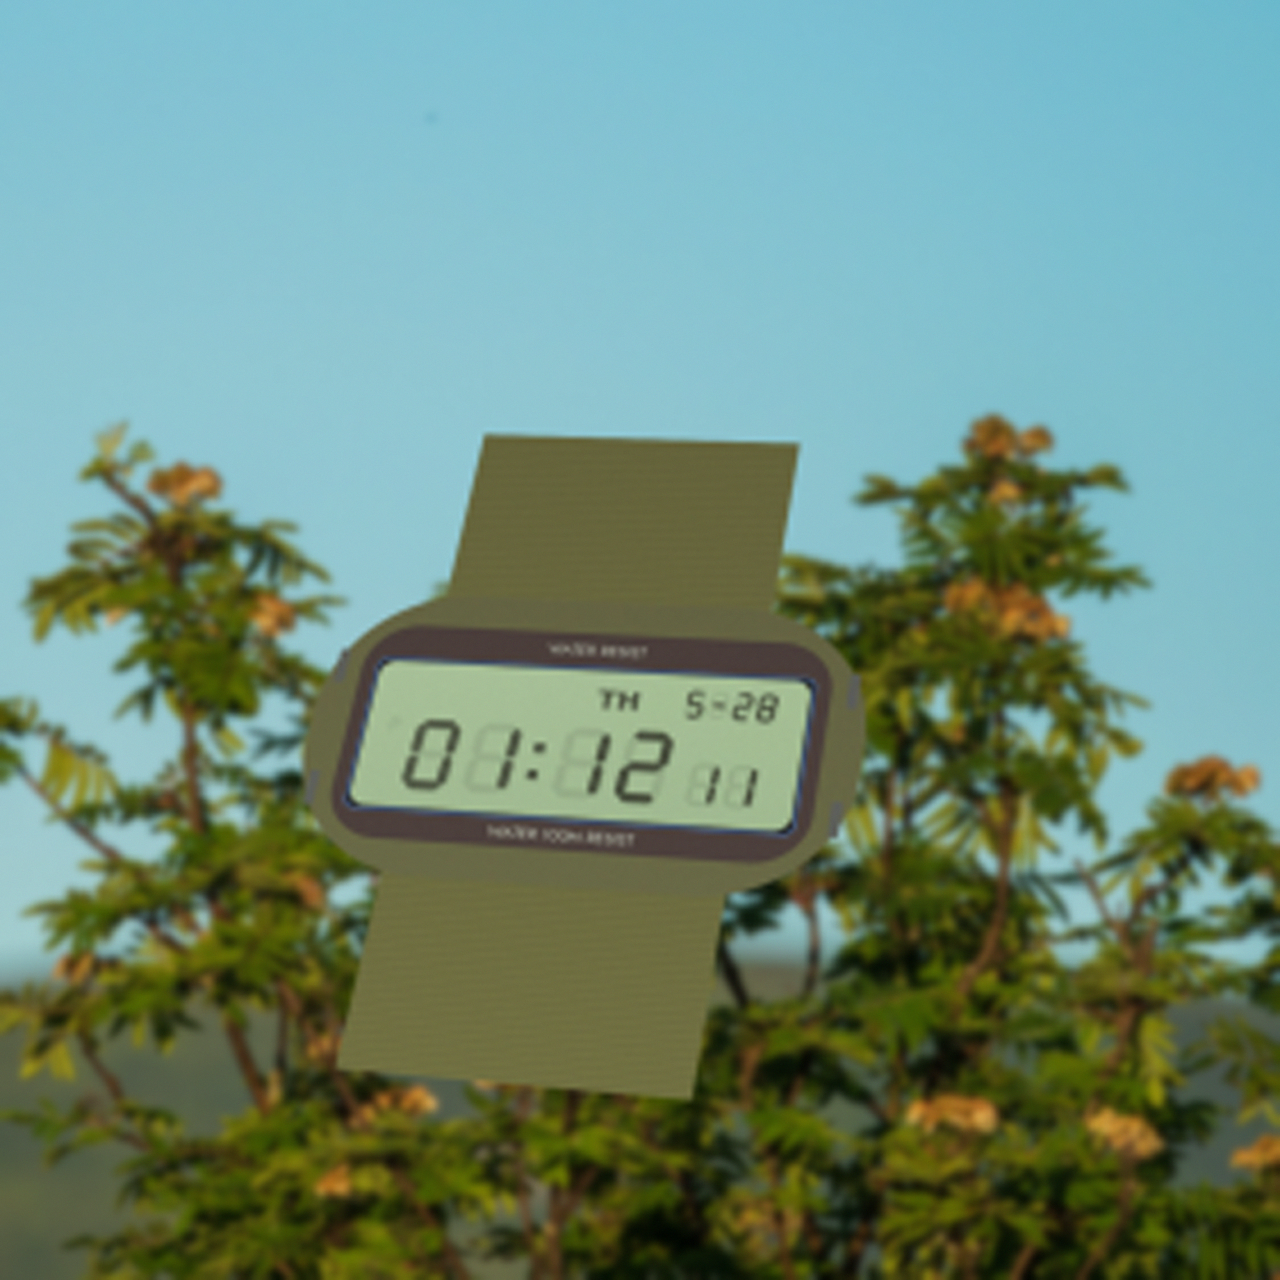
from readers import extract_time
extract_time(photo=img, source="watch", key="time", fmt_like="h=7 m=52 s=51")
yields h=1 m=12 s=11
